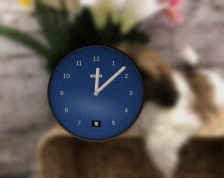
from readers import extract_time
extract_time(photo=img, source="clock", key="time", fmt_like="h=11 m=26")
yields h=12 m=8
